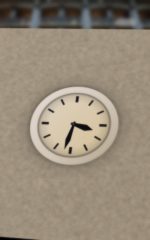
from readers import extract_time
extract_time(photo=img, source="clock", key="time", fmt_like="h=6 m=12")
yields h=3 m=32
